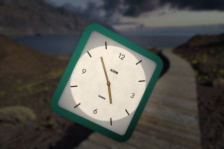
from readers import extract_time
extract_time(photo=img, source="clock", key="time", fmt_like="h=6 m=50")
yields h=4 m=53
